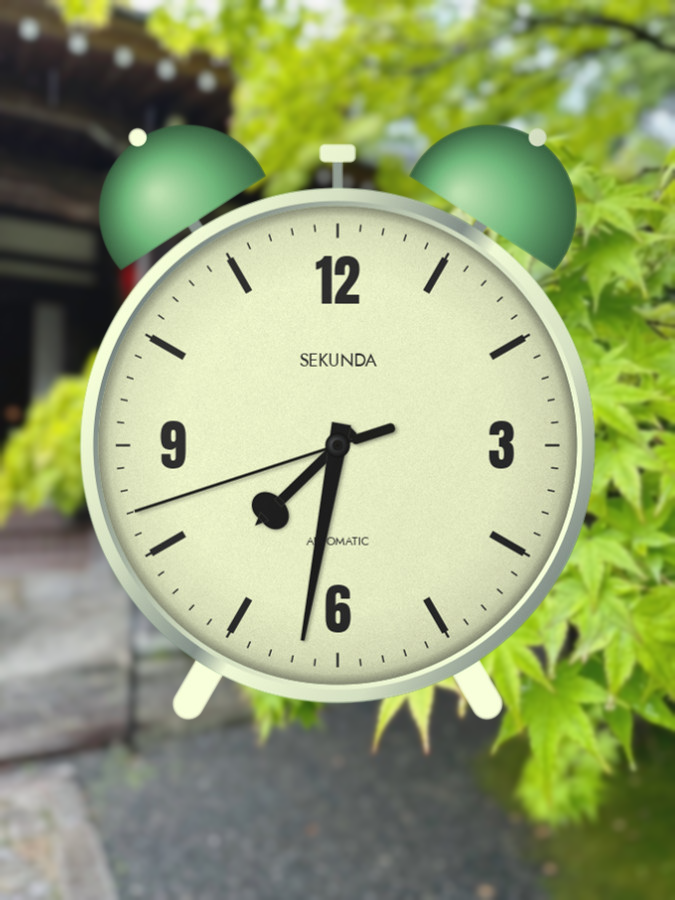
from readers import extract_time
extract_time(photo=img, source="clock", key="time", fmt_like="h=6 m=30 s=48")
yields h=7 m=31 s=42
